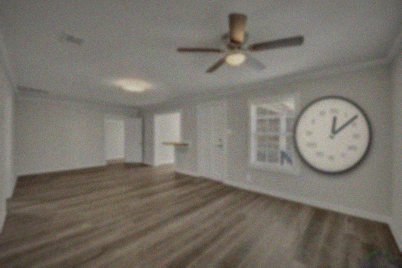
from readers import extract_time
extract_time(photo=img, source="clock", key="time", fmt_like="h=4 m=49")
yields h=12 m=8
